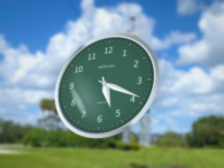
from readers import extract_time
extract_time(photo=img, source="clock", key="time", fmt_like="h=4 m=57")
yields h=5 m=19
